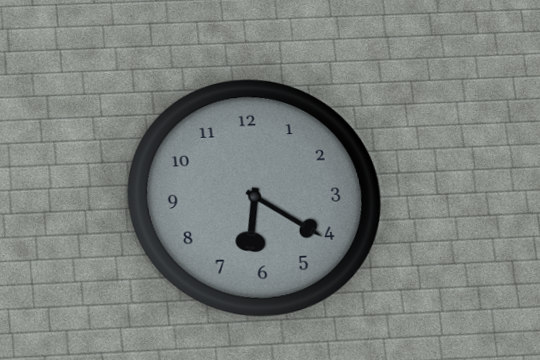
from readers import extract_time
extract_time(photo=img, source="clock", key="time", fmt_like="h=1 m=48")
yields h=6 m=21
